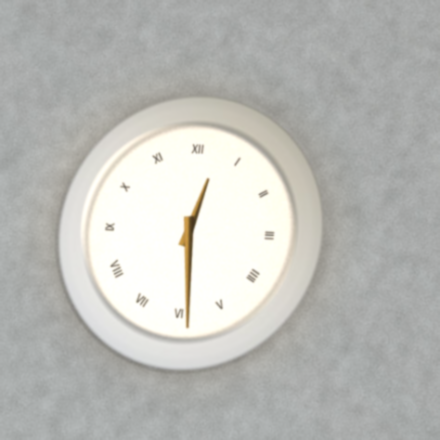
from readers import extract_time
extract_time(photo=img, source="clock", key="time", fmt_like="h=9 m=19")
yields h=12 m=29
